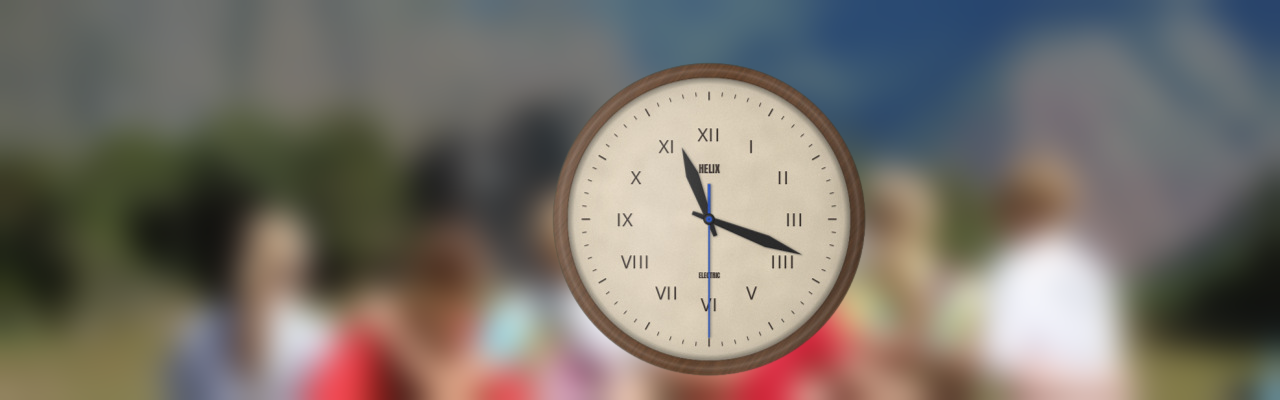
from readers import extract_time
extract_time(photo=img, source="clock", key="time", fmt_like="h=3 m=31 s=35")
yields h=11 m=18 s=30
